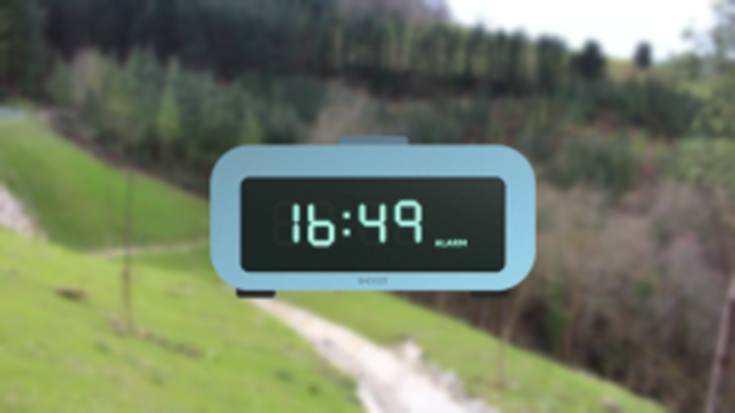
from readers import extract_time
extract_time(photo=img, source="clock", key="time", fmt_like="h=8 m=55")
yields h=16 m=49
